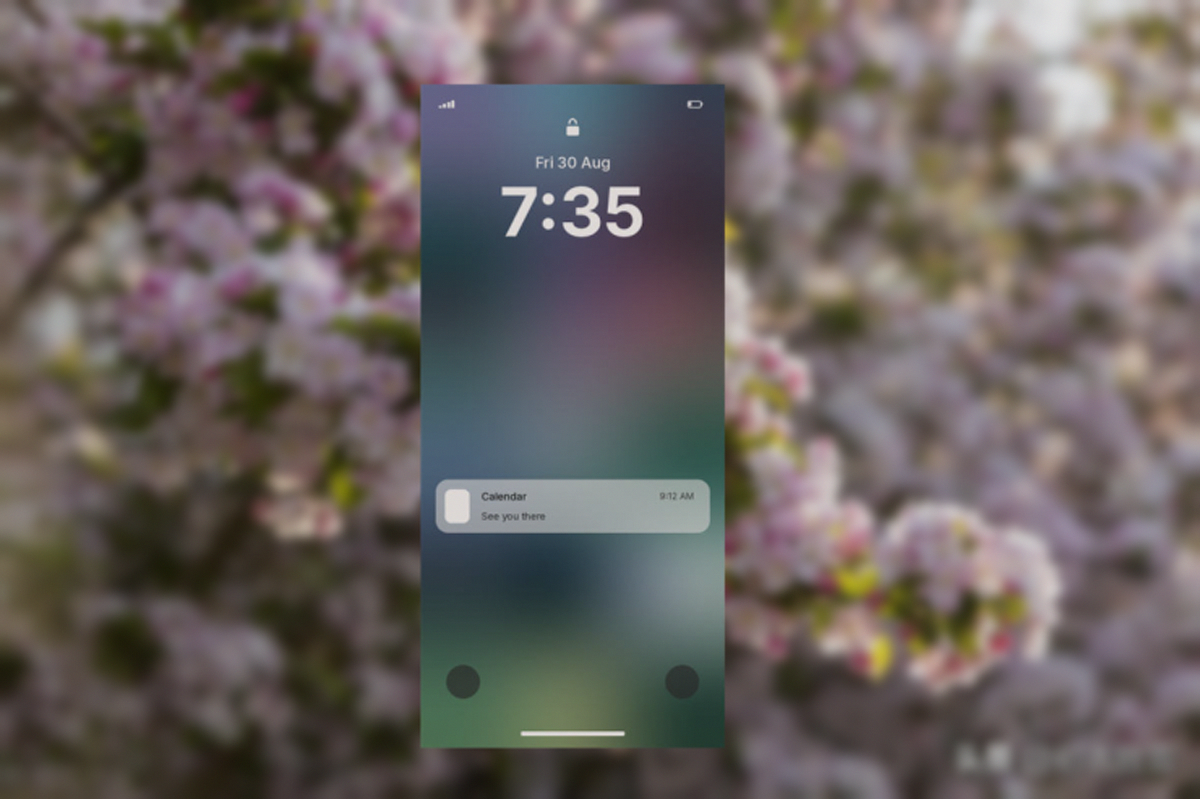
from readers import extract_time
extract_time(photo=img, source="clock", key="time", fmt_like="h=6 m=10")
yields h=7 m=35
